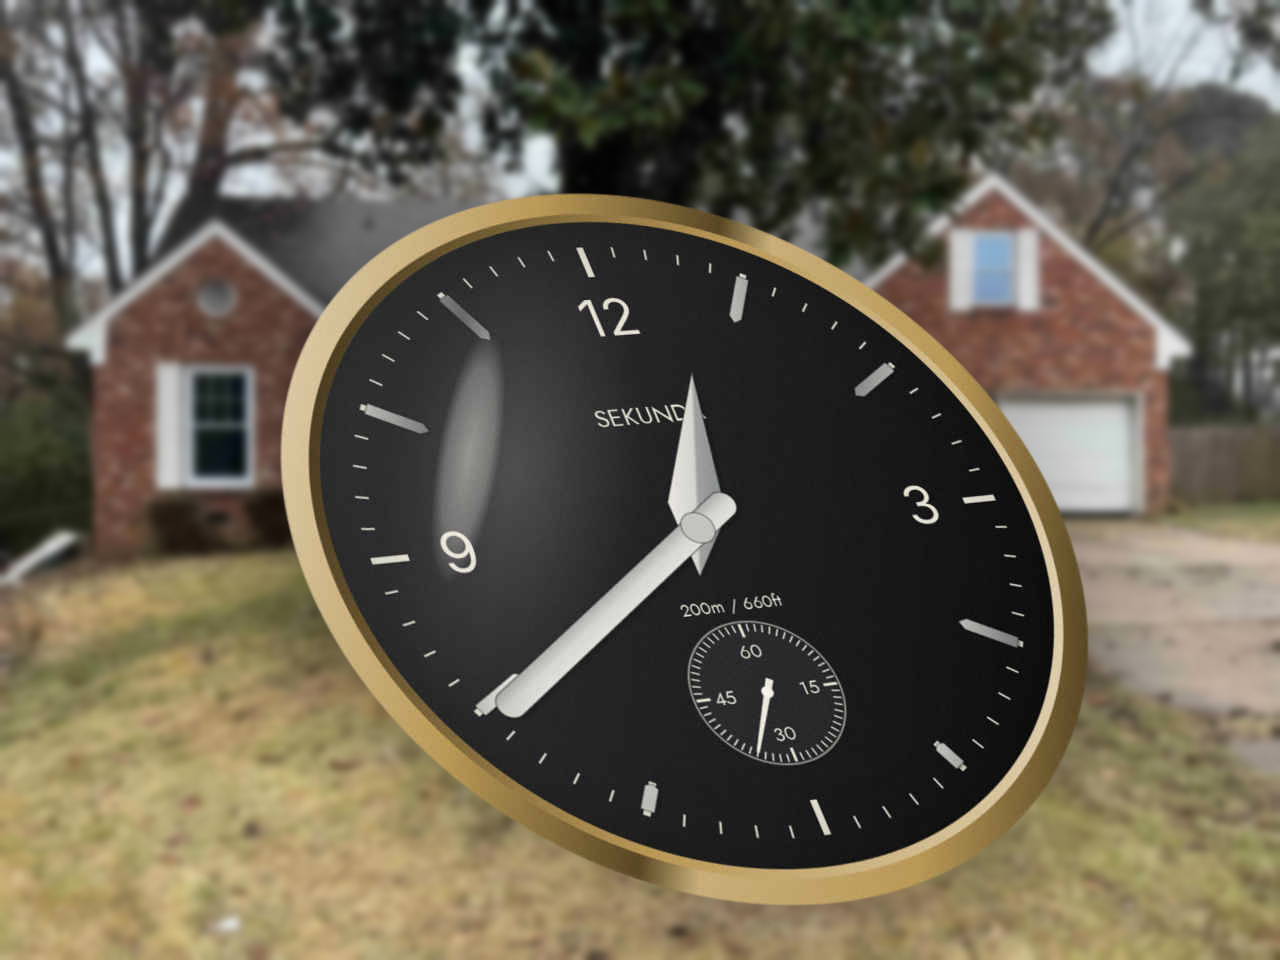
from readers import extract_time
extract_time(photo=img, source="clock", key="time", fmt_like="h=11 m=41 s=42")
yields h=12 m=39 s=35
